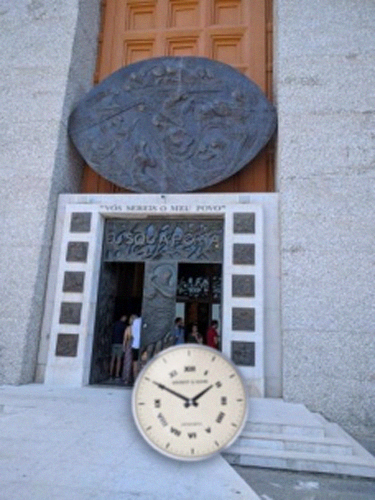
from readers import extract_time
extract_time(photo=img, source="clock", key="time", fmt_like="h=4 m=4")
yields h=1 m=50
